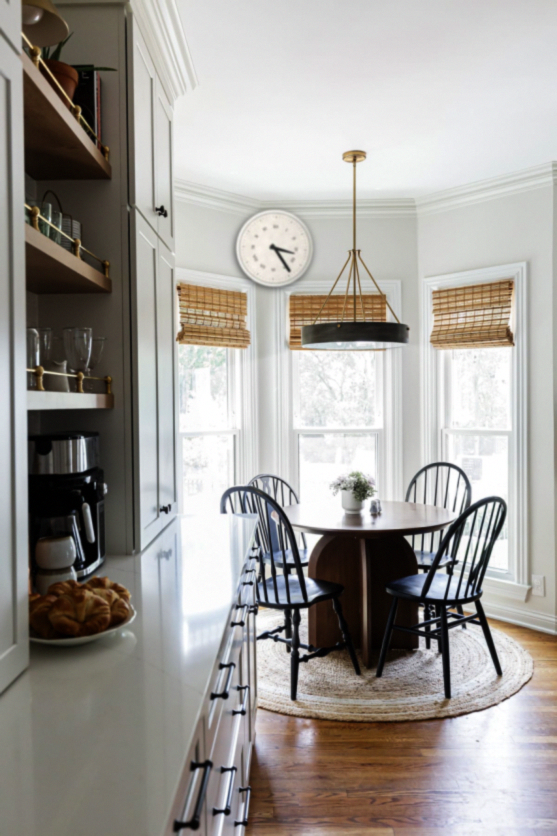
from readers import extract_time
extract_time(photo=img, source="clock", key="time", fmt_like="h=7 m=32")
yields h=3 m=24
